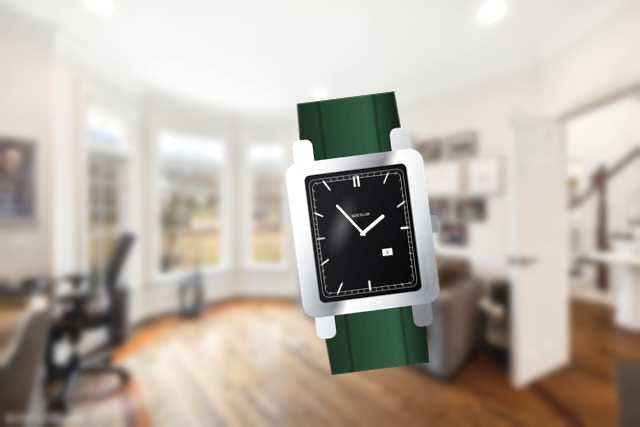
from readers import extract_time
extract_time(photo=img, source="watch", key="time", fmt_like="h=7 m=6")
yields h=1 m=54
